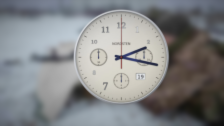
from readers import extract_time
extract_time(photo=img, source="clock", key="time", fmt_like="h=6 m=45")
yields h=2 m=17
